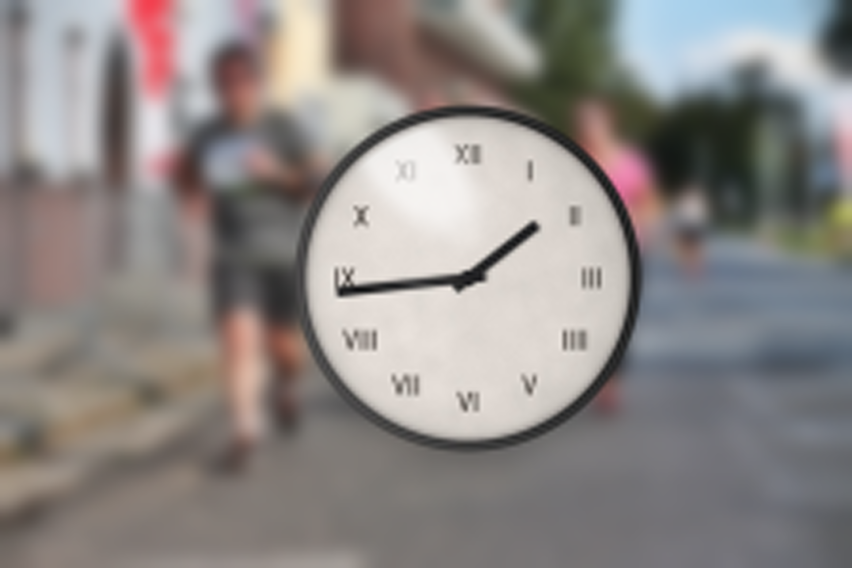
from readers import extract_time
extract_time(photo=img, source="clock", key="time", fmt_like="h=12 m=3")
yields h=1 m=44
